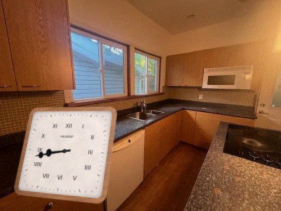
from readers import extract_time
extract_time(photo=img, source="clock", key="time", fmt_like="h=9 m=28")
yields h=8 m=43
